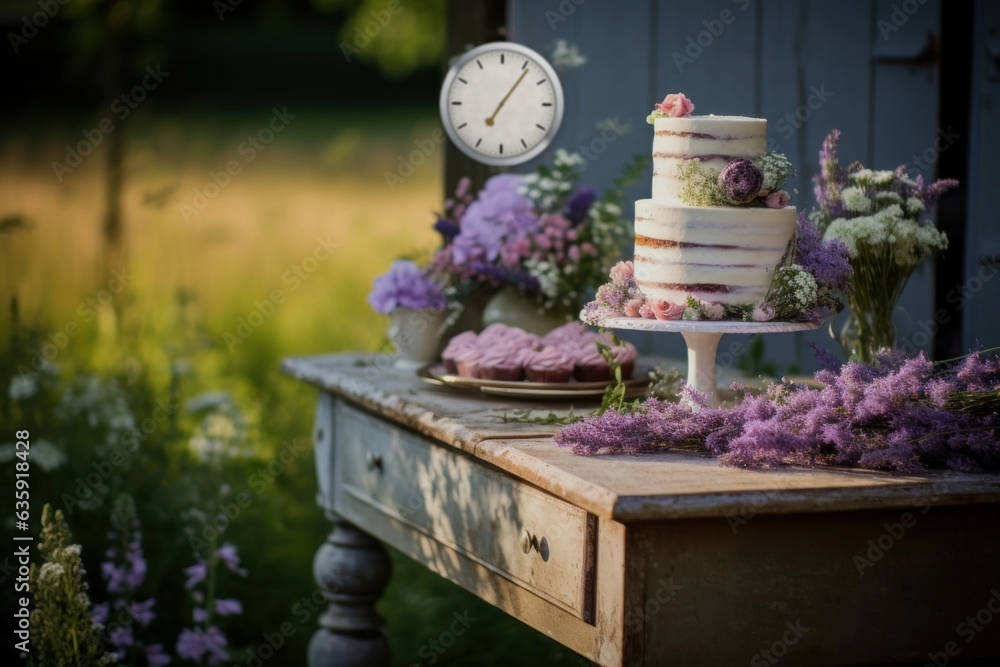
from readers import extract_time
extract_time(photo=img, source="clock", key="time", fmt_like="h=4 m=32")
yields h=7 m=6
